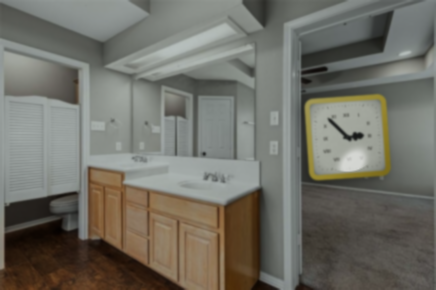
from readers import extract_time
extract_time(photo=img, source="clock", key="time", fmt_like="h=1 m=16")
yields h=2 m=53
